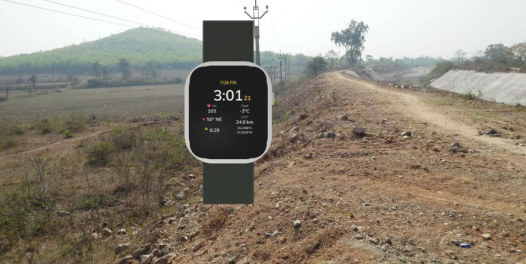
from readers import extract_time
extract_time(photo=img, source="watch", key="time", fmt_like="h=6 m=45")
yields h=3 m=1
